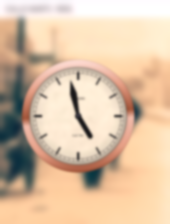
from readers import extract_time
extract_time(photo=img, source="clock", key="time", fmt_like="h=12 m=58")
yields h=4 m=58
